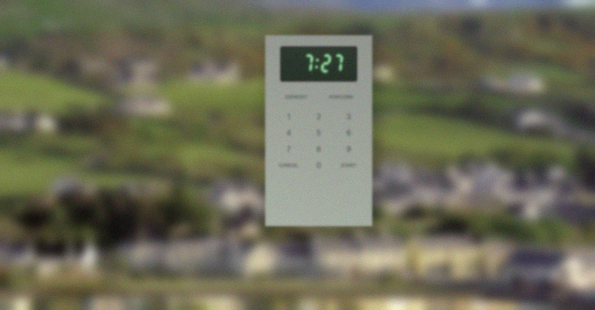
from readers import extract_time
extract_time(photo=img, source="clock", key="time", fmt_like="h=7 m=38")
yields h=7 m=27
